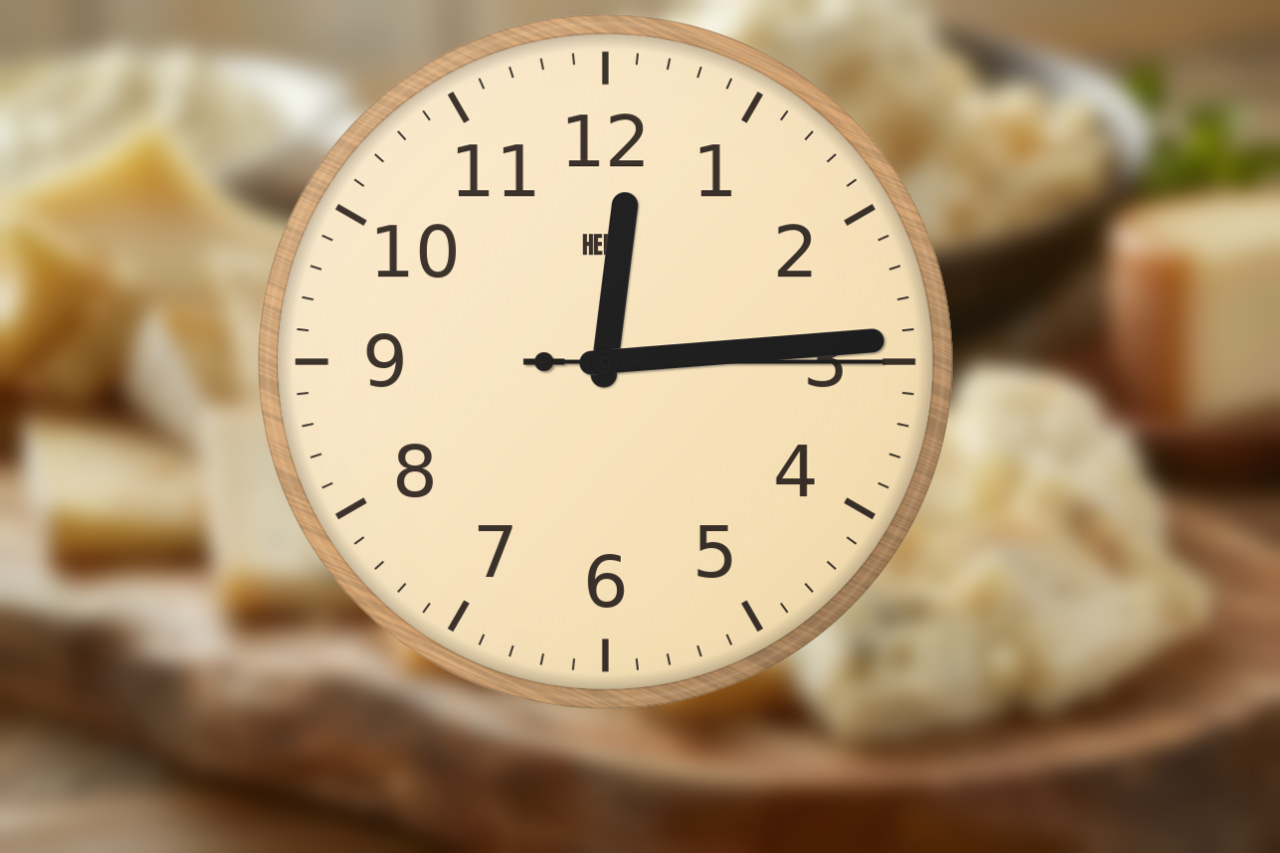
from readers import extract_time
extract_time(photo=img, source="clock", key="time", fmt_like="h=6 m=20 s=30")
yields h=12 m=14 s=15
